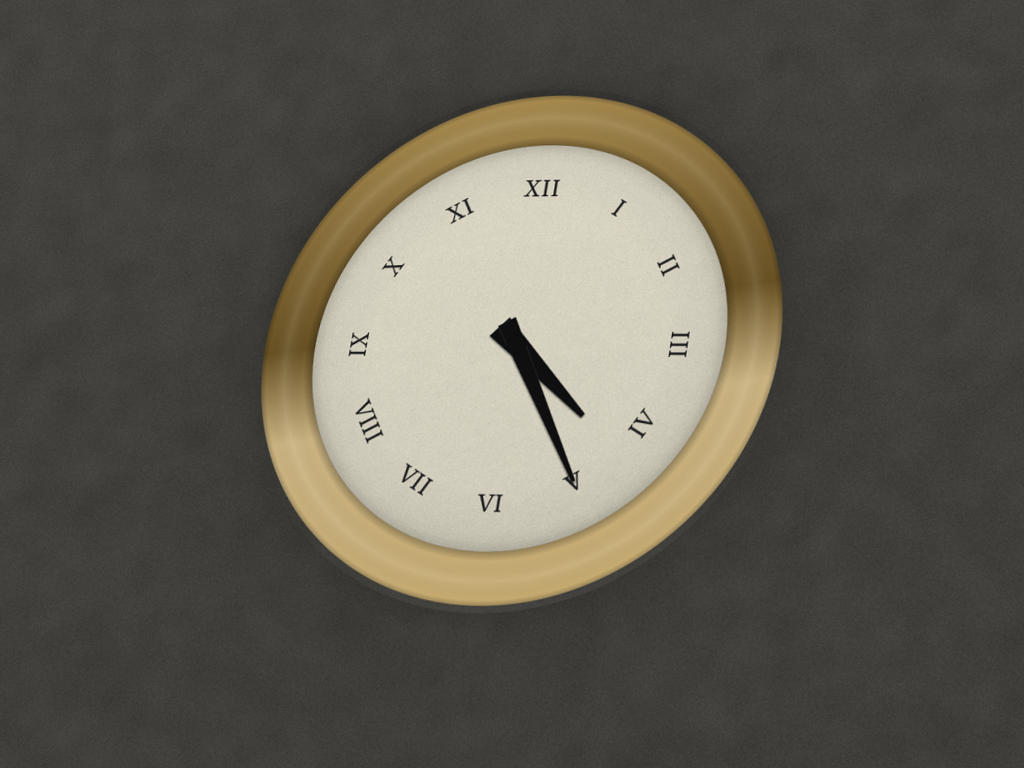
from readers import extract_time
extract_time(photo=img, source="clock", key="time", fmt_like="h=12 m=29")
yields h=4 m=25
